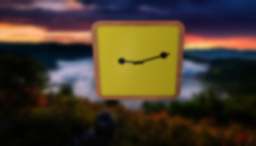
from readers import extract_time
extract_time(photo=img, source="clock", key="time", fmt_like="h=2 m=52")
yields h=9 m=12
